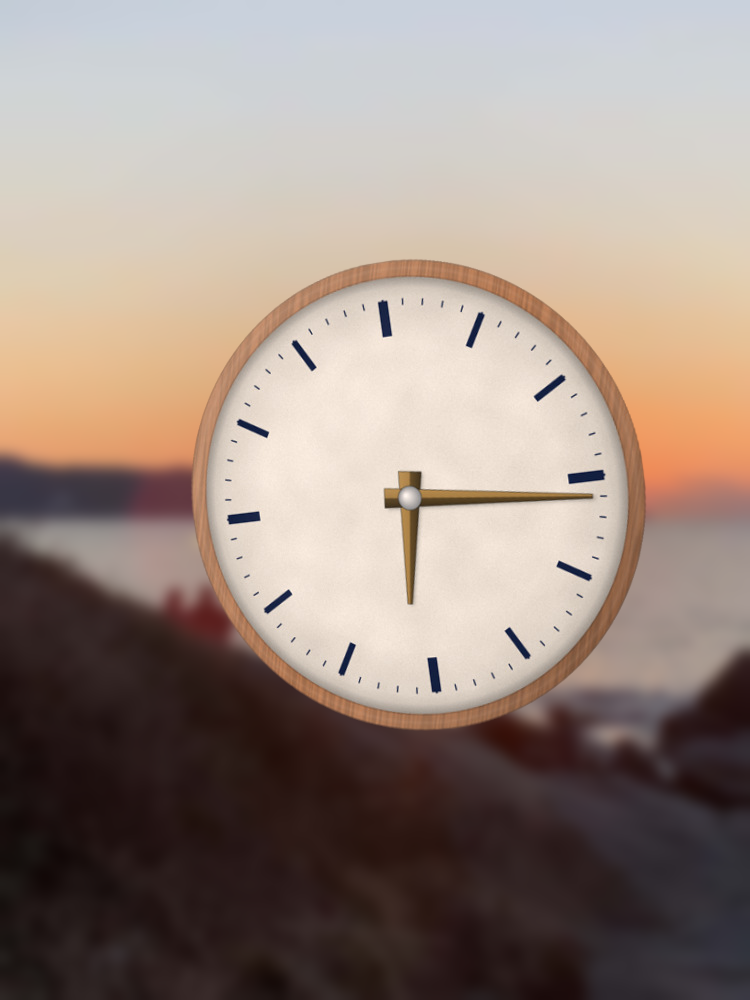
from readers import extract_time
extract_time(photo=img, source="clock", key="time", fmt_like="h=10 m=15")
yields h=6 m=16
